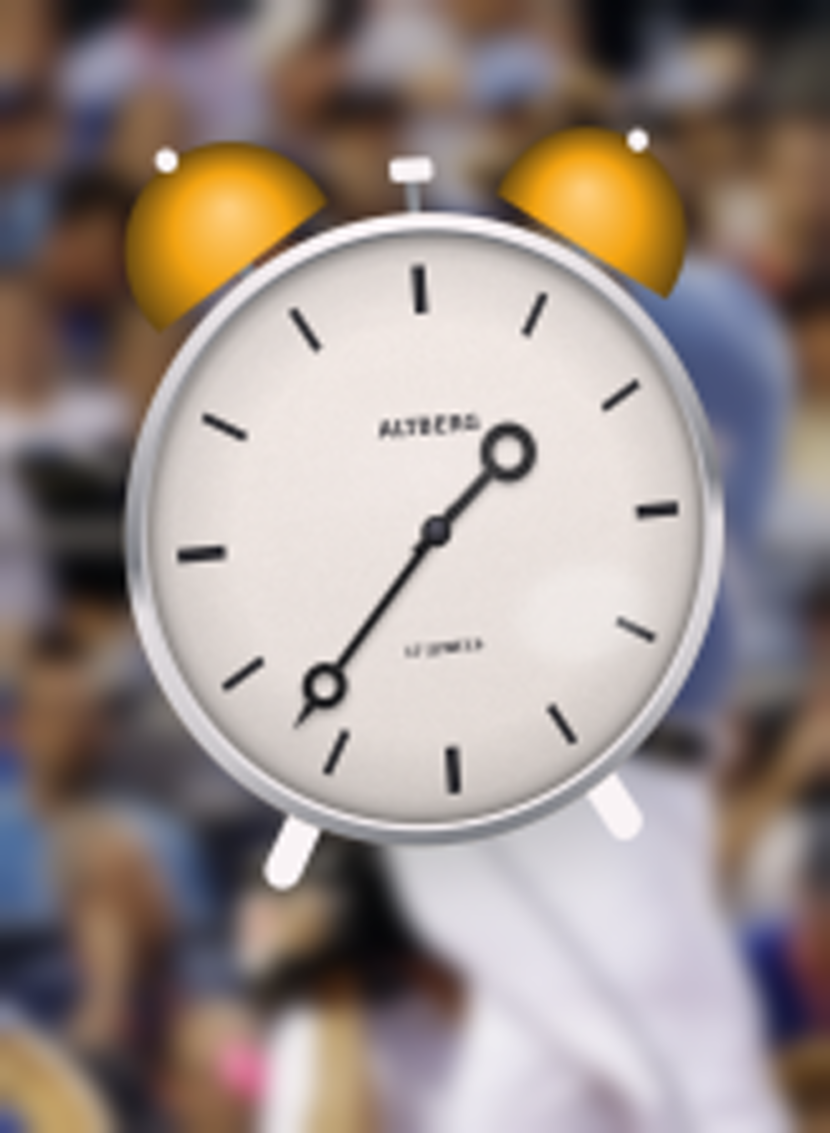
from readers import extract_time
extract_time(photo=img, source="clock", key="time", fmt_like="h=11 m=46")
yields h=1 m=37
